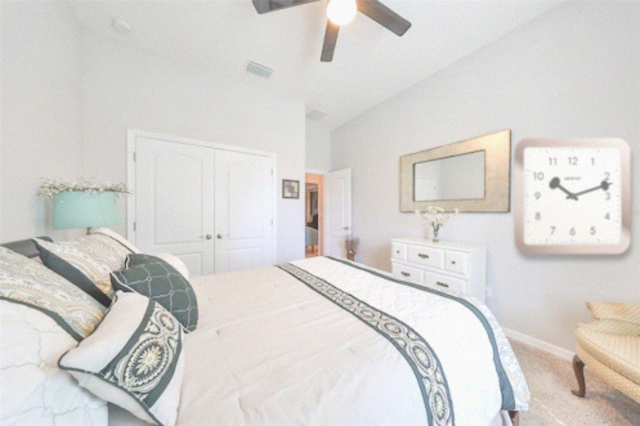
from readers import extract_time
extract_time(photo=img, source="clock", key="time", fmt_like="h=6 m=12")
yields h=10 m=12
